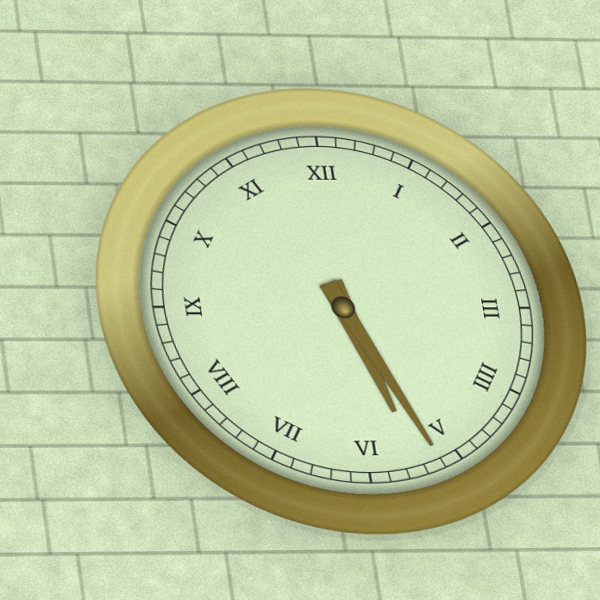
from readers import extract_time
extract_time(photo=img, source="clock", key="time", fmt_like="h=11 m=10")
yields h=5 m=26
